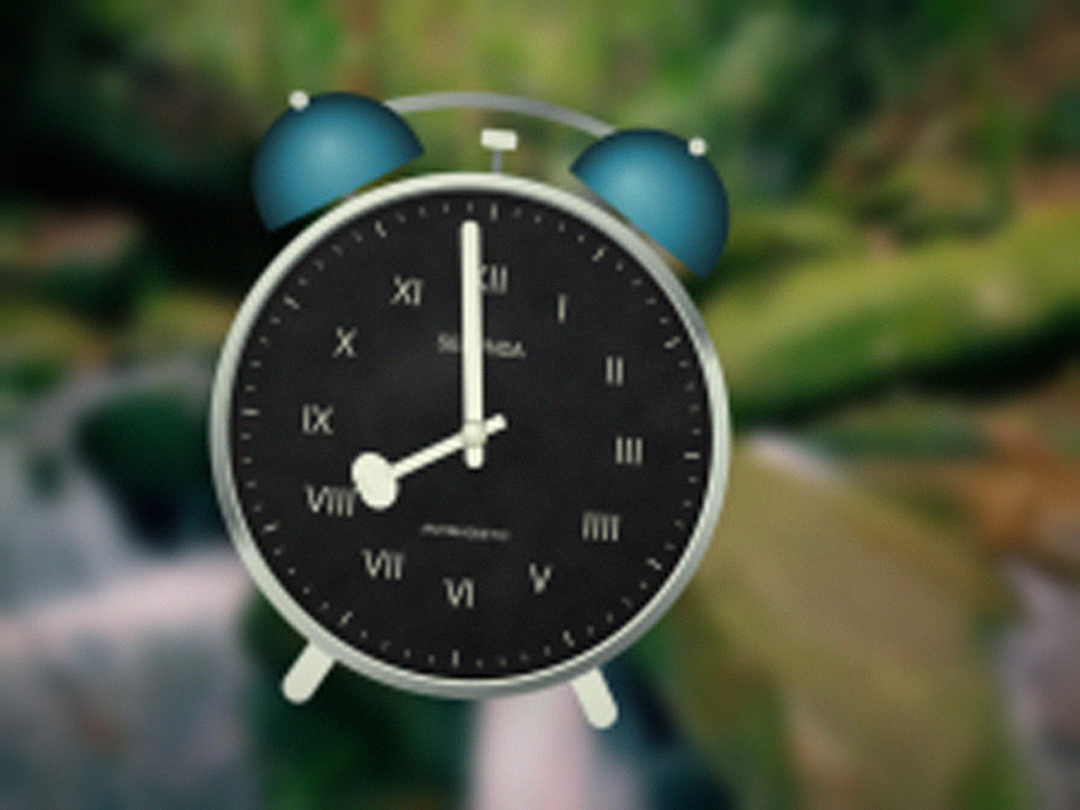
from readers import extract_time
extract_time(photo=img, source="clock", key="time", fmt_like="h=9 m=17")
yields h=7 m=59
